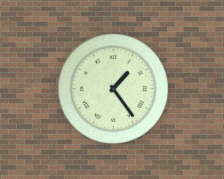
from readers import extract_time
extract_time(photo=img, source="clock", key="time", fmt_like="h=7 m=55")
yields h=1 m=24
